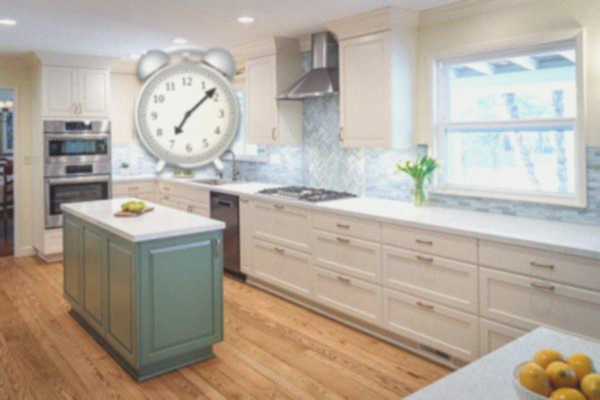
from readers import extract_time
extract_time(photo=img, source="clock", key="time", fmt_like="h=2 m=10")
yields h=7 m=8
